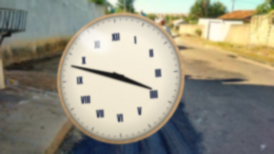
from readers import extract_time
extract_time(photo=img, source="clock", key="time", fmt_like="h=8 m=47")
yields h=3 m=48
